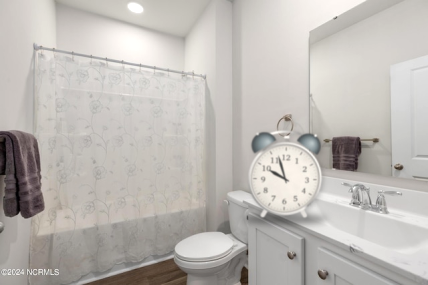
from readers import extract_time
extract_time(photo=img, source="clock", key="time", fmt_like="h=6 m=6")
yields h=9 m=57
